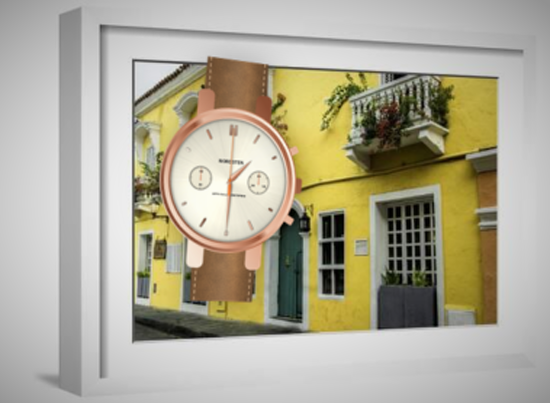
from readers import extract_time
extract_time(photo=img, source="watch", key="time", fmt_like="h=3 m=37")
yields h=1 m=30
